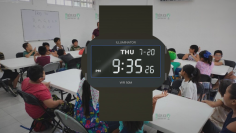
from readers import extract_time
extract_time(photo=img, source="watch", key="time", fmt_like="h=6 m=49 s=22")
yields h=9 m=35 s=26
